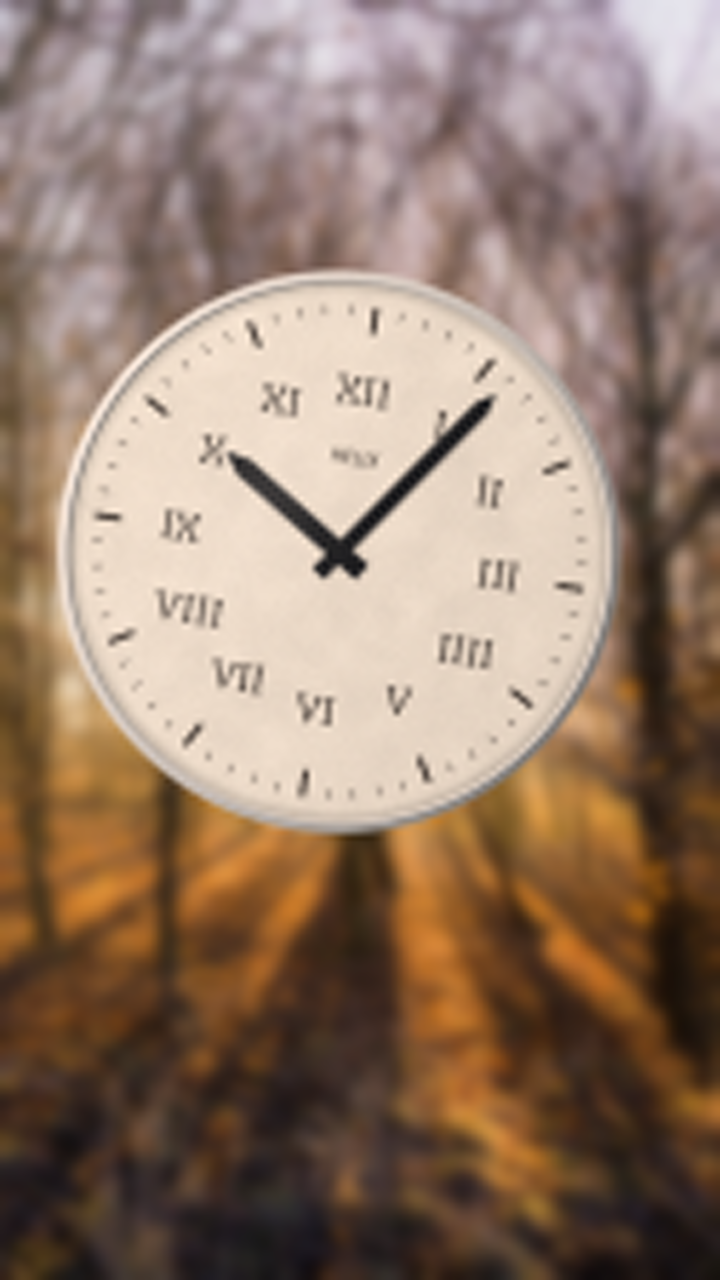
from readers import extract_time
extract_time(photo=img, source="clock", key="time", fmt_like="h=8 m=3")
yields h=10 m=6
